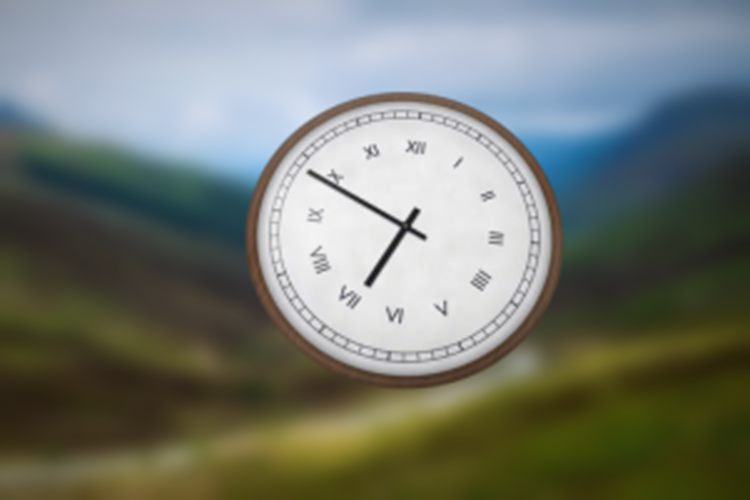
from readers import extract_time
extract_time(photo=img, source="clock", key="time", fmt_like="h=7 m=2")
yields h=6 m=49
